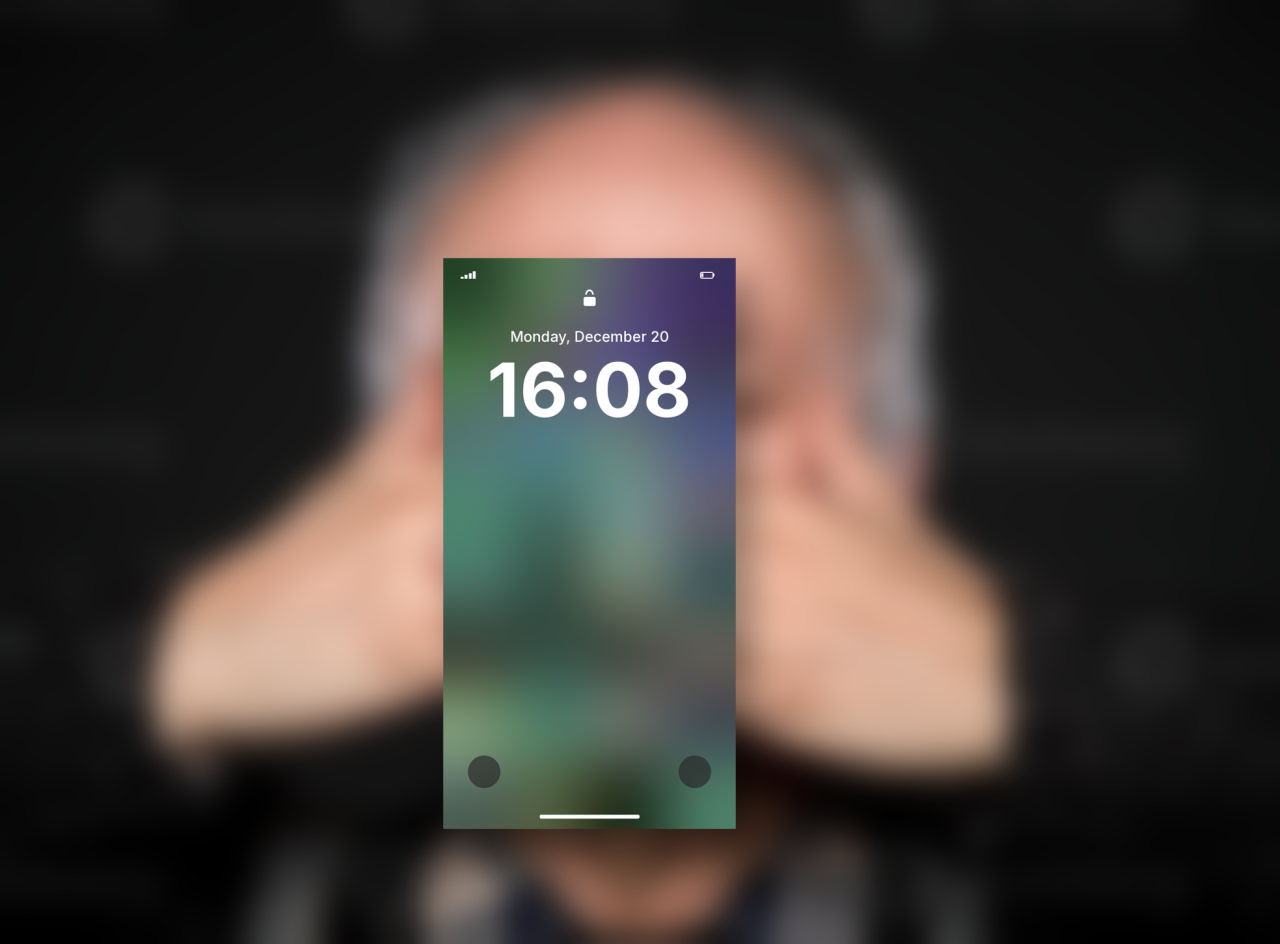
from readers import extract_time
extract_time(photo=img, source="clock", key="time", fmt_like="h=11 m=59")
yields h=16 m=8
